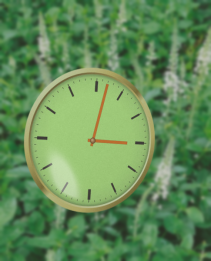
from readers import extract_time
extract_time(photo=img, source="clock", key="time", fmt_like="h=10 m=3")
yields h=3 m=2
